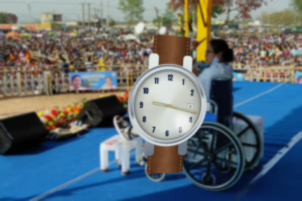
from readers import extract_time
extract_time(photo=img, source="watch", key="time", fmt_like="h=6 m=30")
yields h=9 m=17
